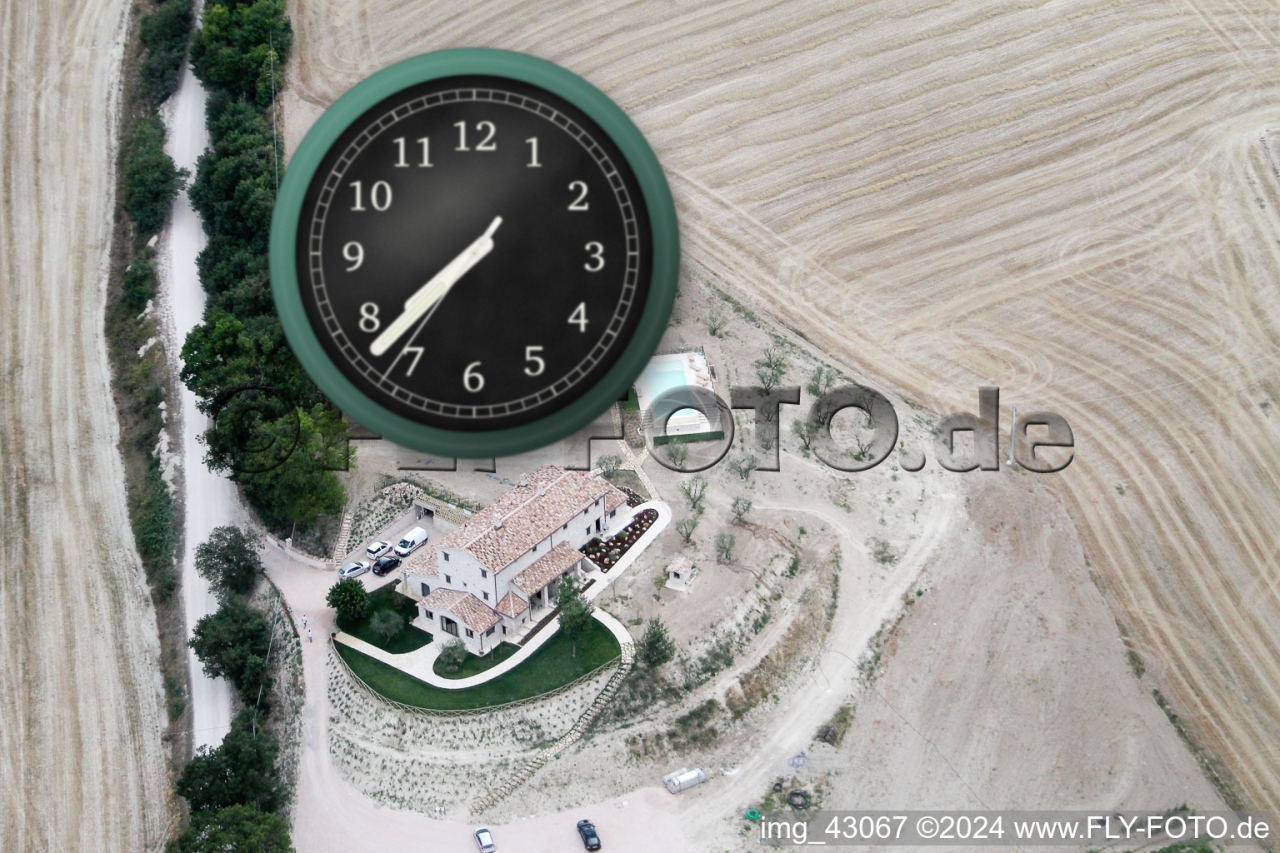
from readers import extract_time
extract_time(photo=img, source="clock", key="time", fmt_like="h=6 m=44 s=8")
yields h=7 m=37 s=36
